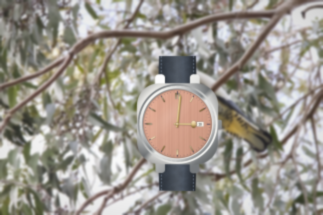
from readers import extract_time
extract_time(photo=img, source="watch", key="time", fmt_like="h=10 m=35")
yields h=3 m=1
